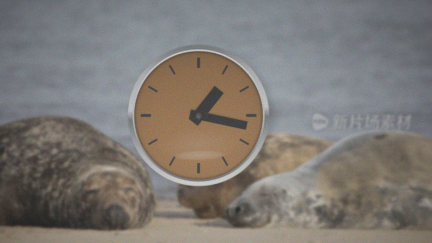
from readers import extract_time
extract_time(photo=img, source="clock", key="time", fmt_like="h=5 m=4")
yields h=1 m=17
